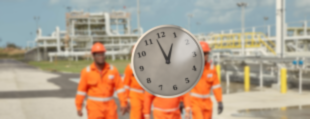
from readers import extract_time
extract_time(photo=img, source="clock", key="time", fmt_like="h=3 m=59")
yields h=12 m=58
